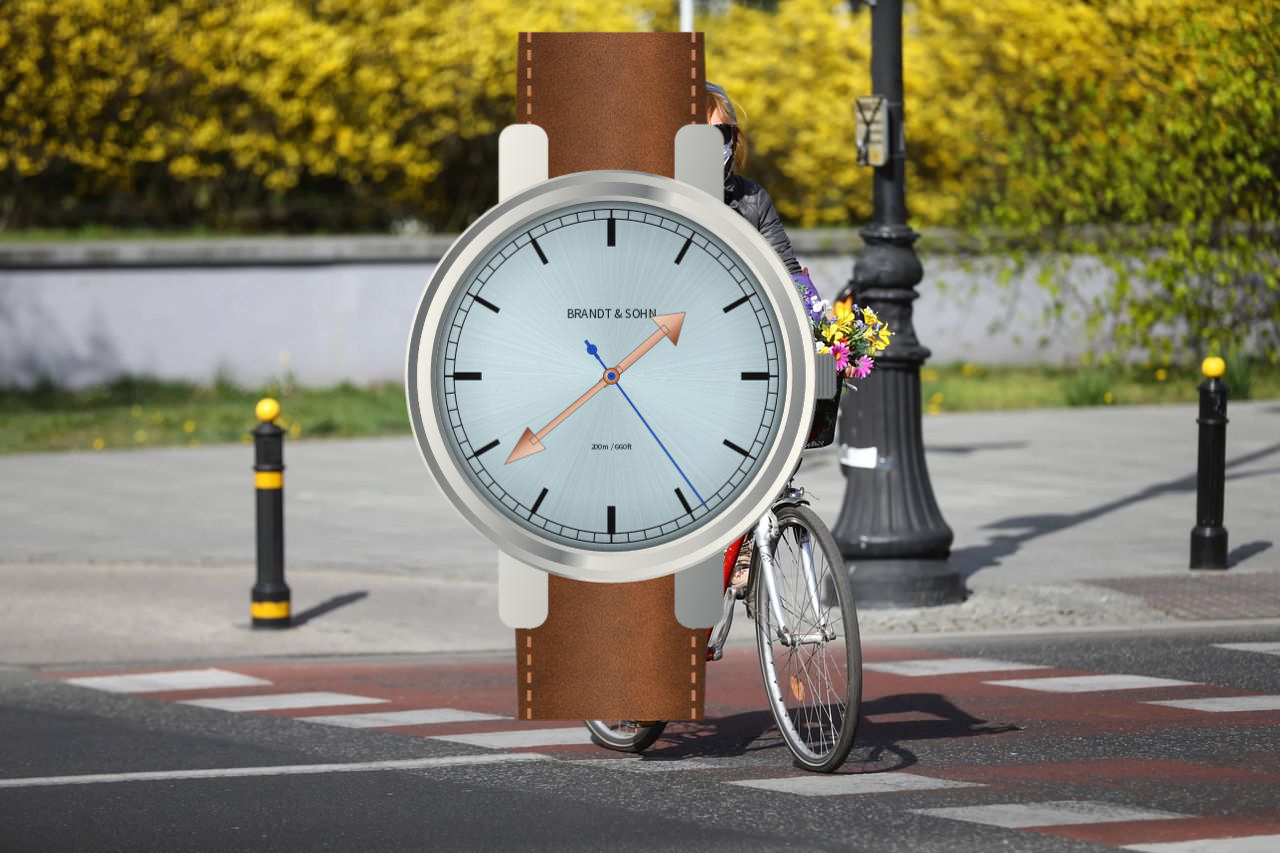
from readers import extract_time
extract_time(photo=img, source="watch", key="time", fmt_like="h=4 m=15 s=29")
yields h=1 m=38 s=24
